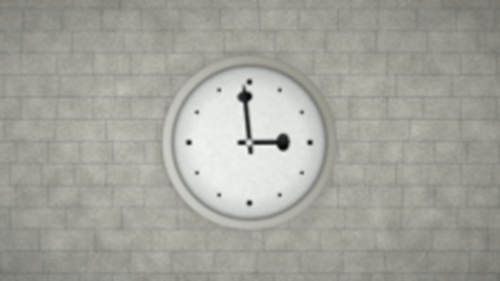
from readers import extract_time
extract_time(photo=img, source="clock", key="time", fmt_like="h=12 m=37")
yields h=2 m=59
